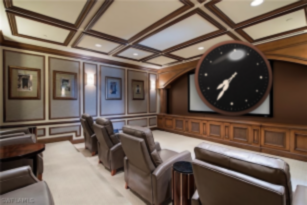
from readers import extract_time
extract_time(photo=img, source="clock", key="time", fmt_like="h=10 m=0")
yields h=7 m=35
